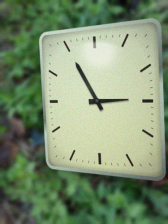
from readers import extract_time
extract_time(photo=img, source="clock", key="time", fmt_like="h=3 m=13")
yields h=2 m=55
